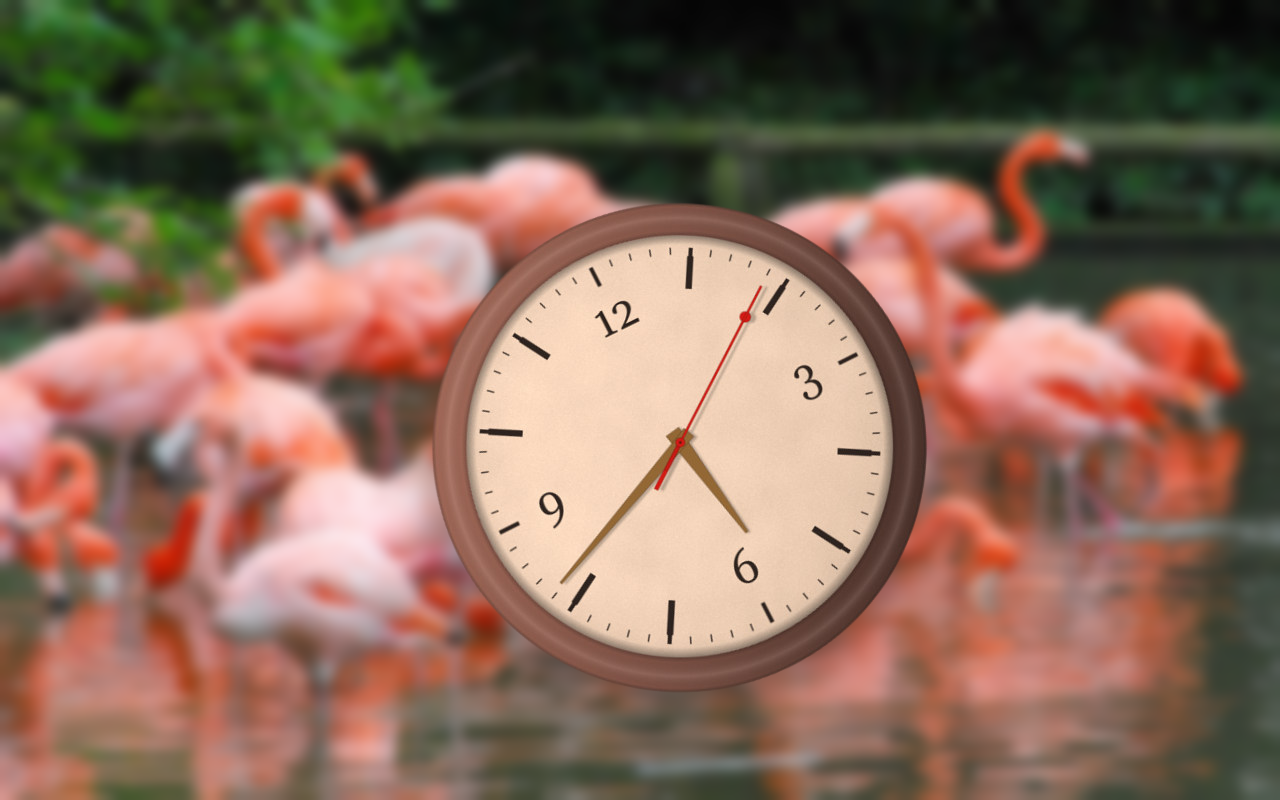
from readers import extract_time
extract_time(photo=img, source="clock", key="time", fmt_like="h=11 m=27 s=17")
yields h=5 m=41 s=9
